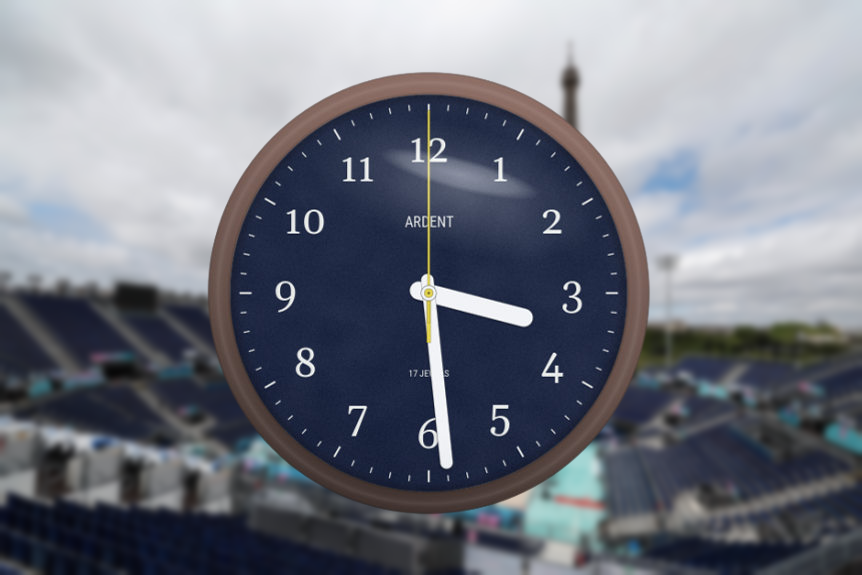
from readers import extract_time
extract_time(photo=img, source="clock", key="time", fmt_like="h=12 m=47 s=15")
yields h=3 m=29 s=0
